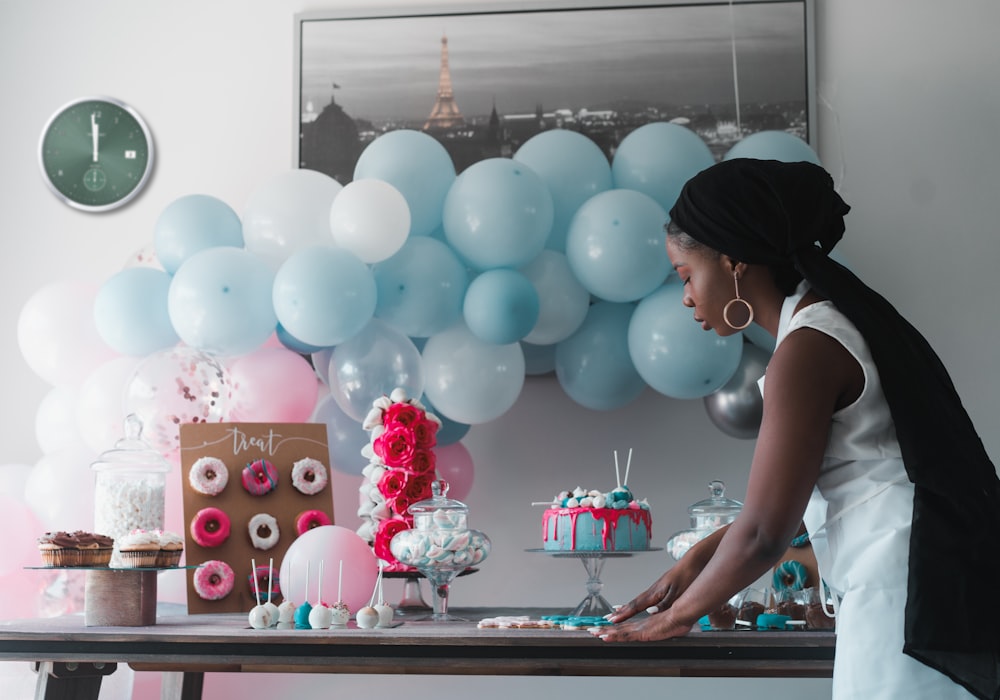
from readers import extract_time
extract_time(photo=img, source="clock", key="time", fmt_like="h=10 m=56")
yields h=11 m=59
